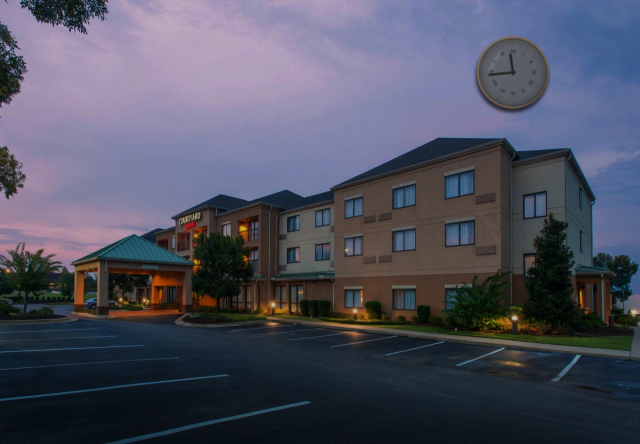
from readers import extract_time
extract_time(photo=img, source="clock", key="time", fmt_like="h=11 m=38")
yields h=11 m=44
